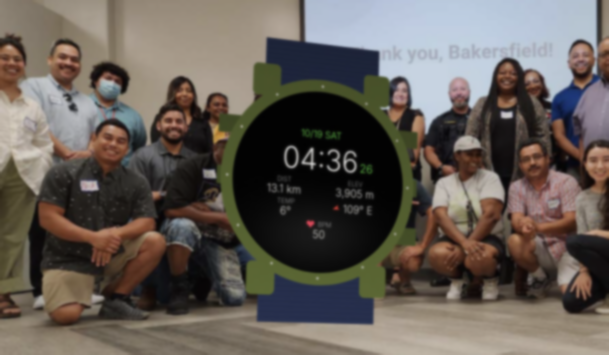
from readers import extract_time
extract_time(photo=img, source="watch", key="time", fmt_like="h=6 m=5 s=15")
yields h=4 m=36 s=26
